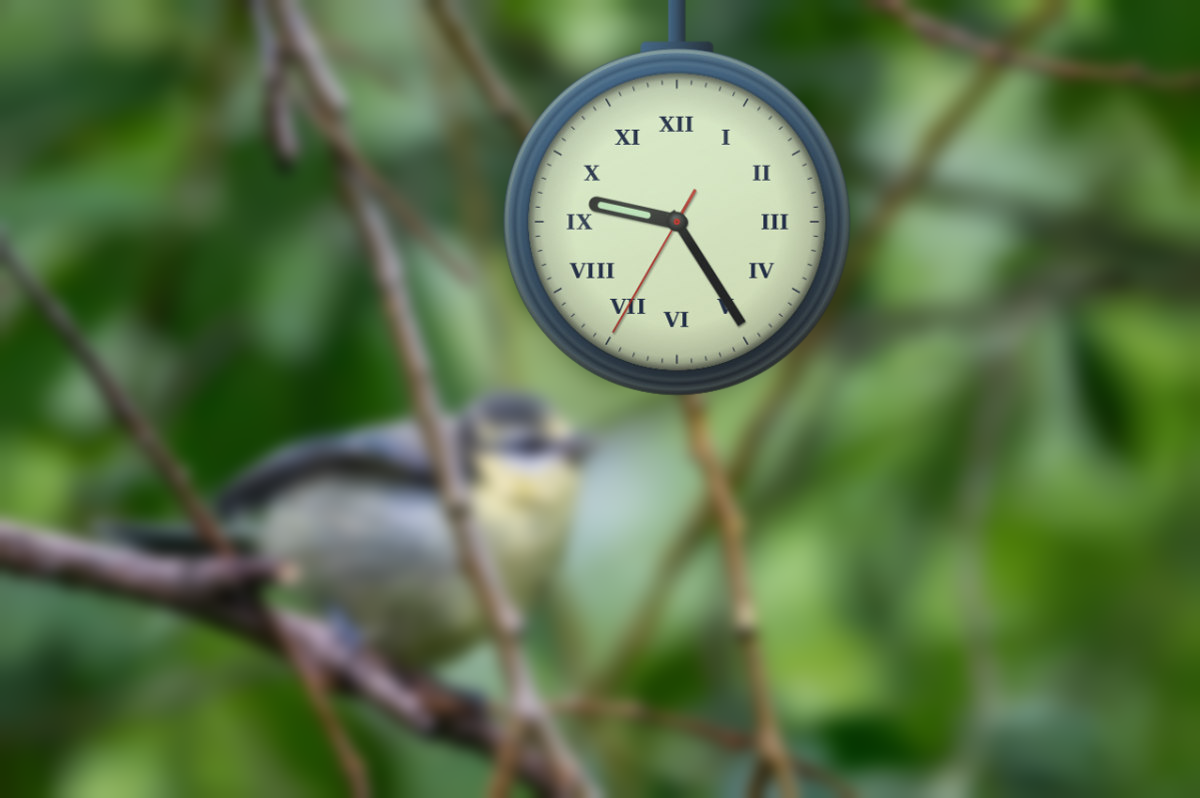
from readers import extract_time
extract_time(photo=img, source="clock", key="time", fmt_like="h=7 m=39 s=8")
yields h=9 m=24 s=35
